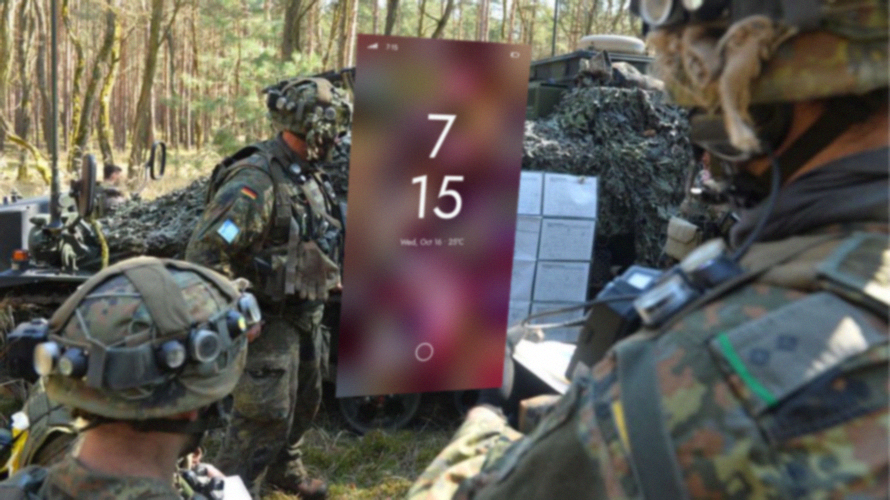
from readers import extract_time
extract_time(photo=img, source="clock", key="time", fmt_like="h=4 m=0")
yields h=7 m=15
